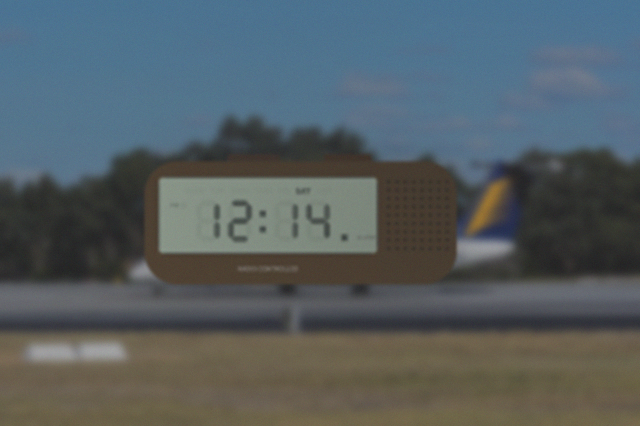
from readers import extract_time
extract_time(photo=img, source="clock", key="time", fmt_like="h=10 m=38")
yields h=12 m=14
